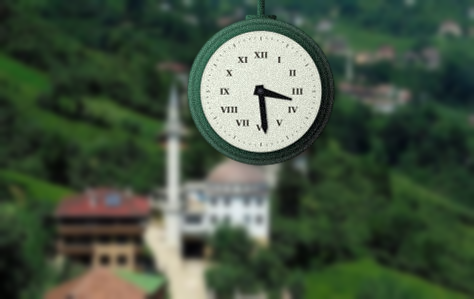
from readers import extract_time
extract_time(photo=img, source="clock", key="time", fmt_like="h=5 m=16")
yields h=3 m=29
